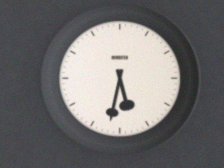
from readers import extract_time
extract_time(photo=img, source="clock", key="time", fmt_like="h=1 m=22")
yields h=5 m=32
